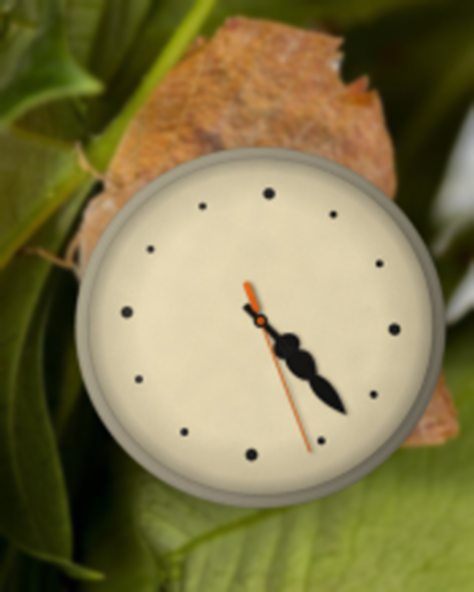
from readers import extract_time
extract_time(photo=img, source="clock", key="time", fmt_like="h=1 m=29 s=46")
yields h=4 m=22 s=26
